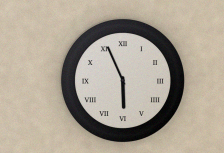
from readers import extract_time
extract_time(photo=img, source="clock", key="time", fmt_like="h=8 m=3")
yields h=5 m=56
